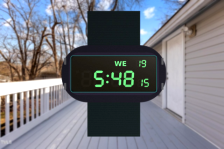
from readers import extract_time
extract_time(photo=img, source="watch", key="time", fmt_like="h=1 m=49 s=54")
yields h=5 m=48 s=15
